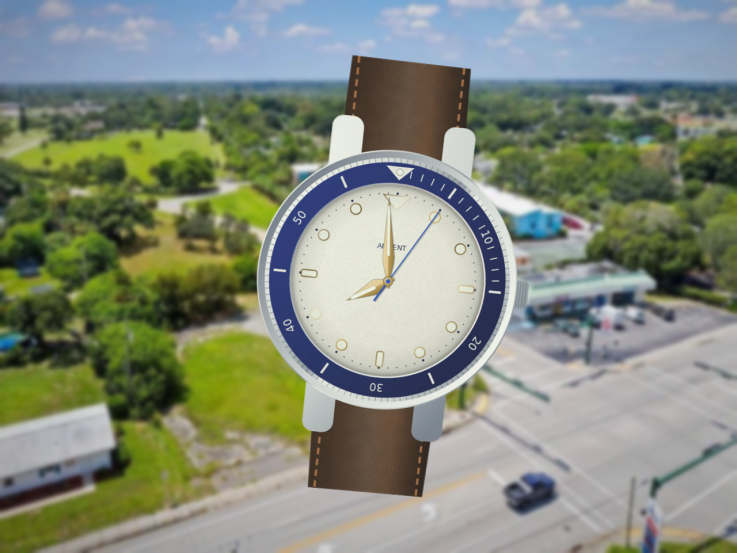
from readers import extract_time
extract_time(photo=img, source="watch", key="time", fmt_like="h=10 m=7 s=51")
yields h=7 m=59 s=5
